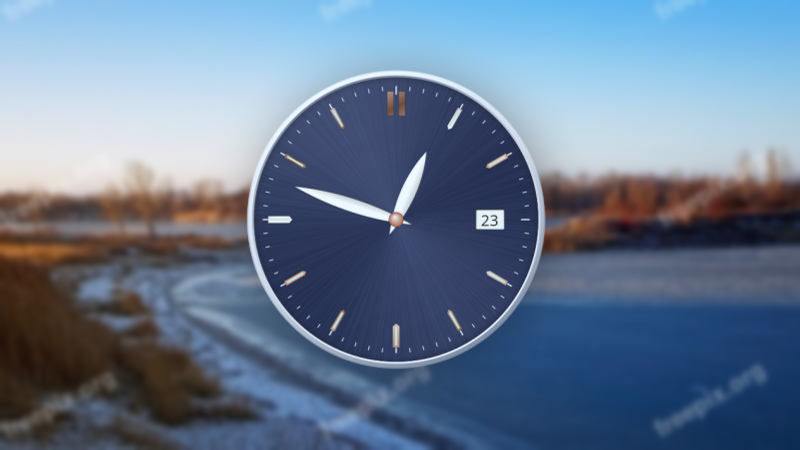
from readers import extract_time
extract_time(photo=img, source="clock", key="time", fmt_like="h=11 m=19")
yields h=12 m=48
